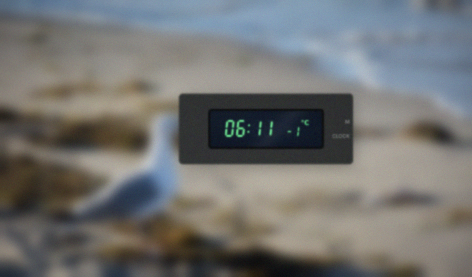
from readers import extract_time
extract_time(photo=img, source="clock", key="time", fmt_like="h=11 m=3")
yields h=6 m=11
